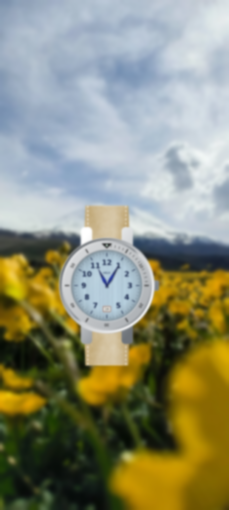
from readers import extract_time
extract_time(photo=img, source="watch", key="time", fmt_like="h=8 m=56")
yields h=11 m=5
